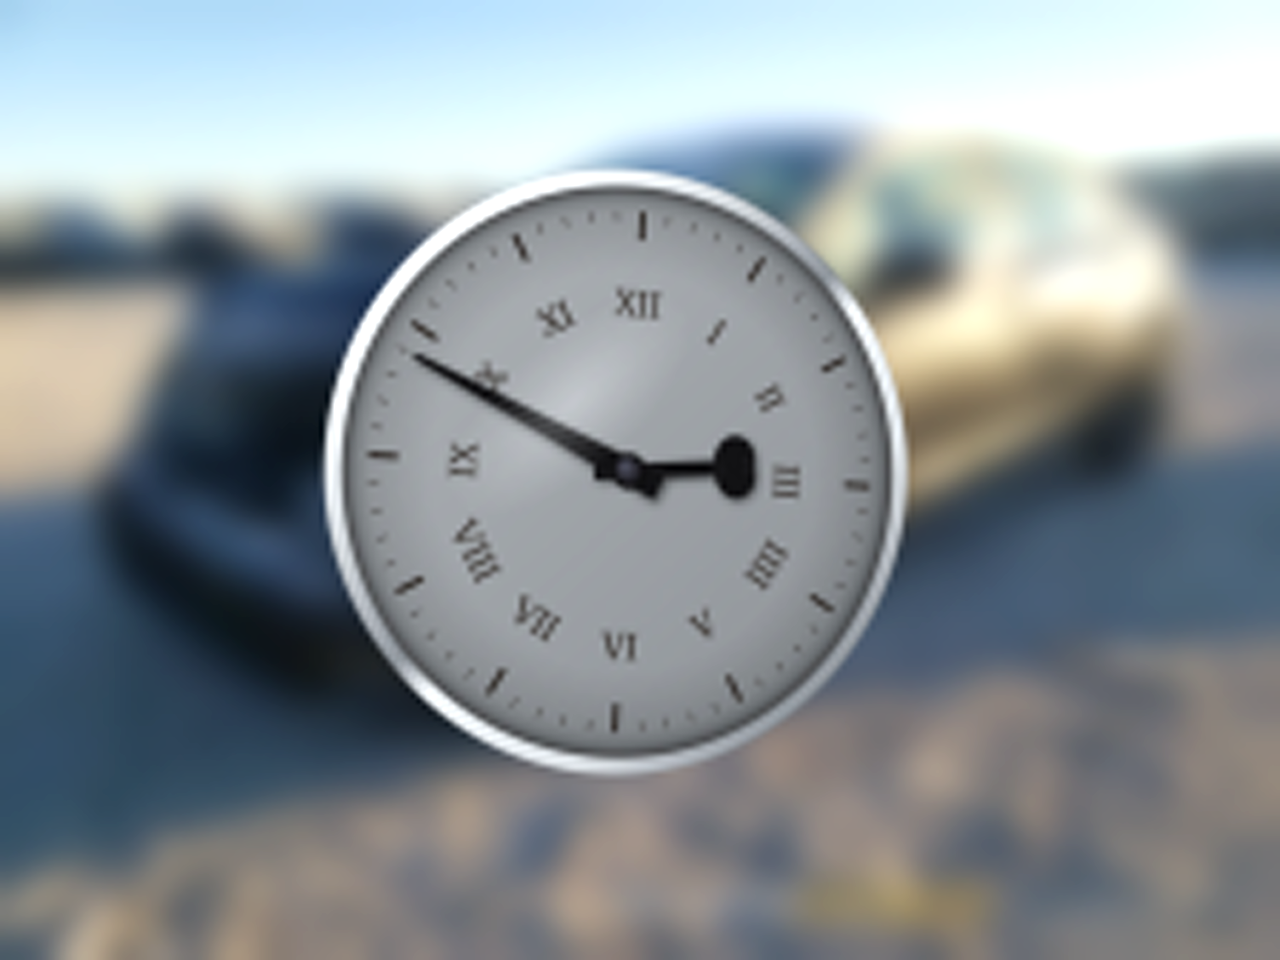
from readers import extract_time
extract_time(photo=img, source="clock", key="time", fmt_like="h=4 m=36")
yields h=2 m=49
